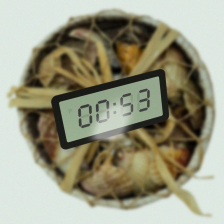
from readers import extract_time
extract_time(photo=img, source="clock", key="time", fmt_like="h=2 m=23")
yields h=0 m=53
